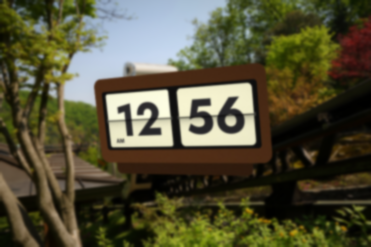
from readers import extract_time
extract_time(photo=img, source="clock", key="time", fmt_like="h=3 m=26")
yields h=12 m=56
